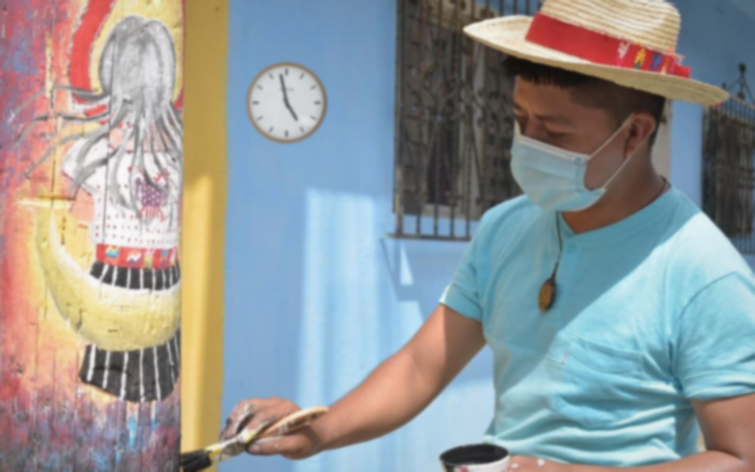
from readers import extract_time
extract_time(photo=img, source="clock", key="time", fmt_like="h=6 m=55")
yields h=4 m=58
